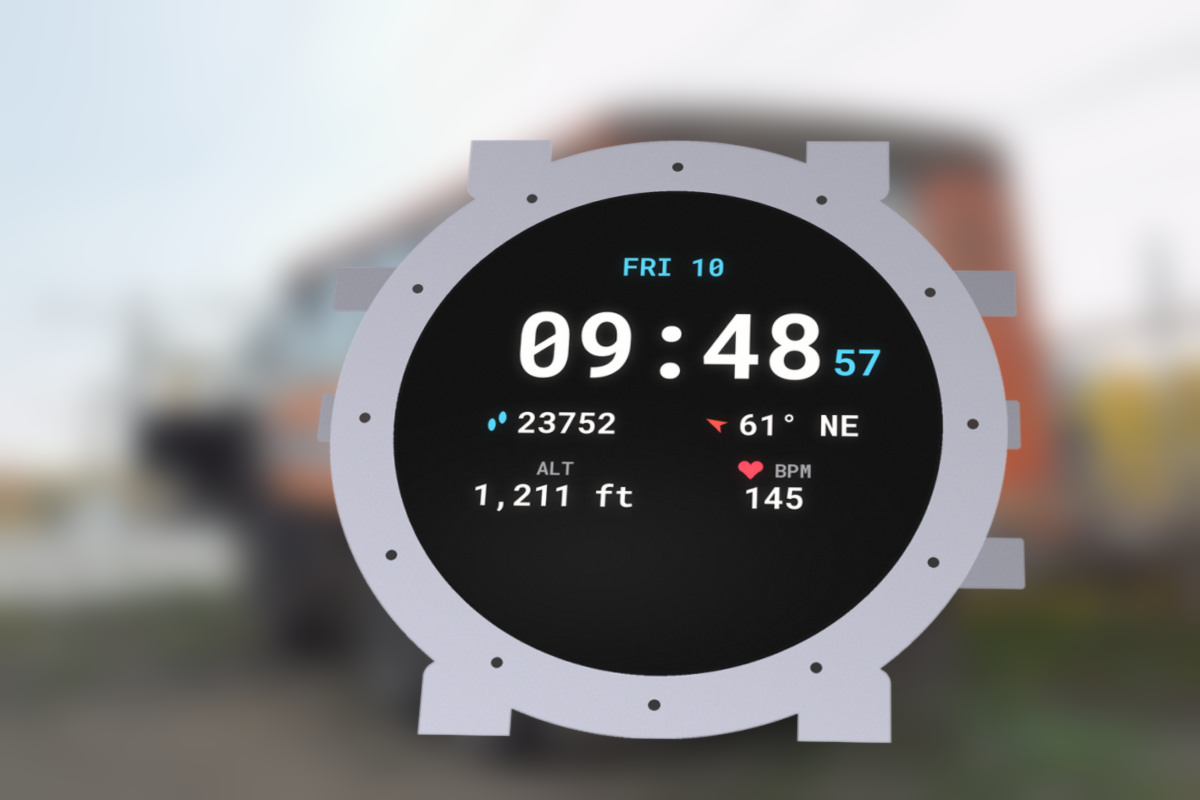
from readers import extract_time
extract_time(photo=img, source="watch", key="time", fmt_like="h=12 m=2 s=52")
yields h=9 m=48 s=57
